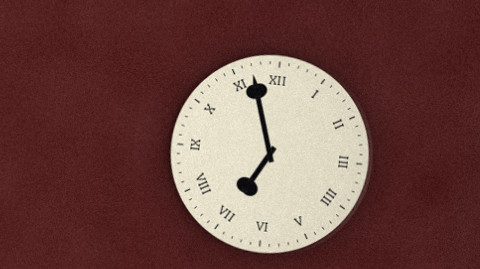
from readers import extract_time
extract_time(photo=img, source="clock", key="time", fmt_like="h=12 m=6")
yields h=6 m=57
